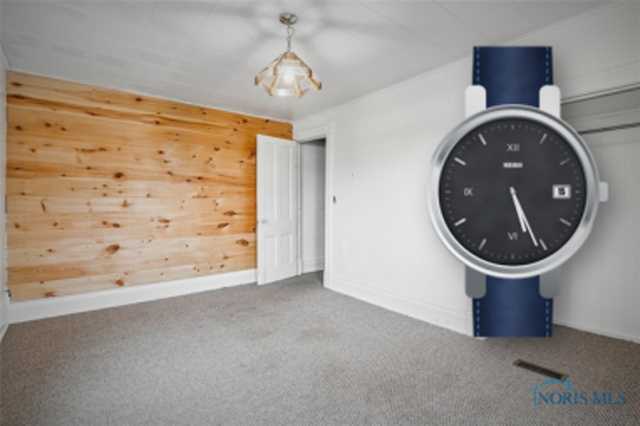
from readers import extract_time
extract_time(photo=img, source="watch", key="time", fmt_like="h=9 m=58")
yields h=5 m=26
